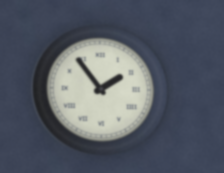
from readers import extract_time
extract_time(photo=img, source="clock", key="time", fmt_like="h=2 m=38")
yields h=1 m=54
